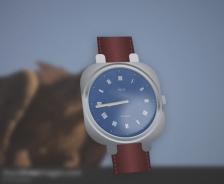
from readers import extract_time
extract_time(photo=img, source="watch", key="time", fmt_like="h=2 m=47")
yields h=8 m=44
